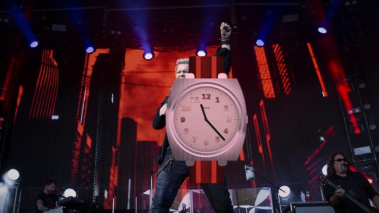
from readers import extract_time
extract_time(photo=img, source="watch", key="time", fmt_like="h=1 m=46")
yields h=11 m=23
